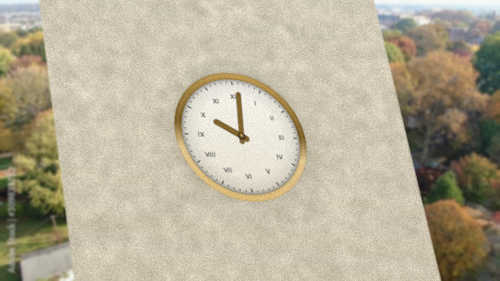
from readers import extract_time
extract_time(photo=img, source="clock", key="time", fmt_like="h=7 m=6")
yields h=10 m=1
